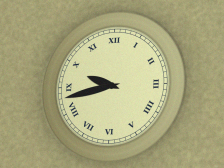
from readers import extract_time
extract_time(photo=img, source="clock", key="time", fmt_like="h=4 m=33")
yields h=9 m=43
